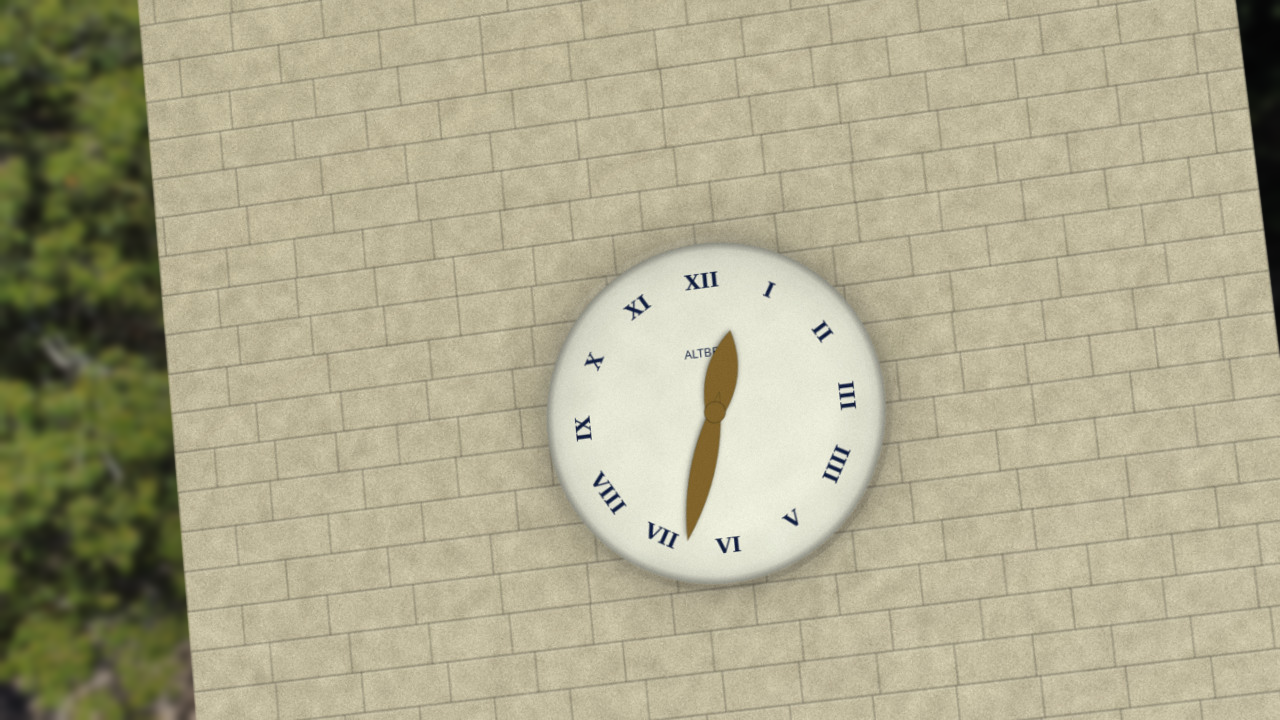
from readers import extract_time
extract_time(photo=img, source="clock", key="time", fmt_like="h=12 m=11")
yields h=12 m=33
